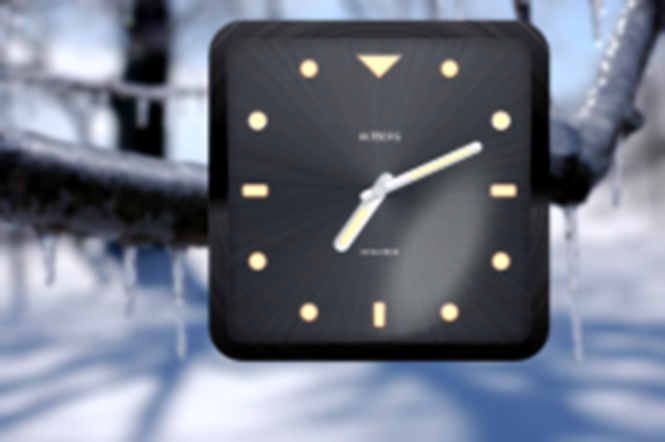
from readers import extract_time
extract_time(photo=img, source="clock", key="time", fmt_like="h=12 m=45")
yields h=7 m=11
